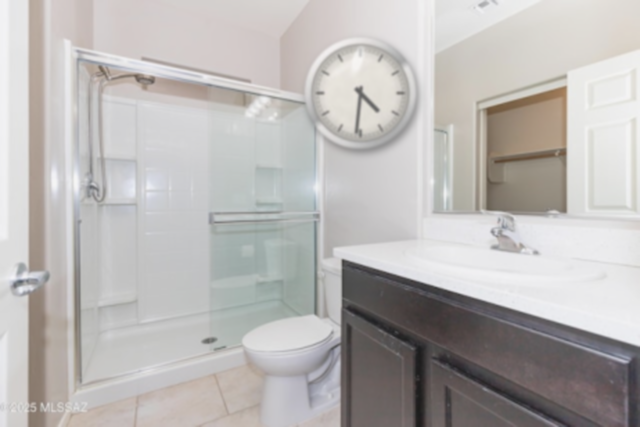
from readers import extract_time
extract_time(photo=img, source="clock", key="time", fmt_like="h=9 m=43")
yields h=4 m=31
